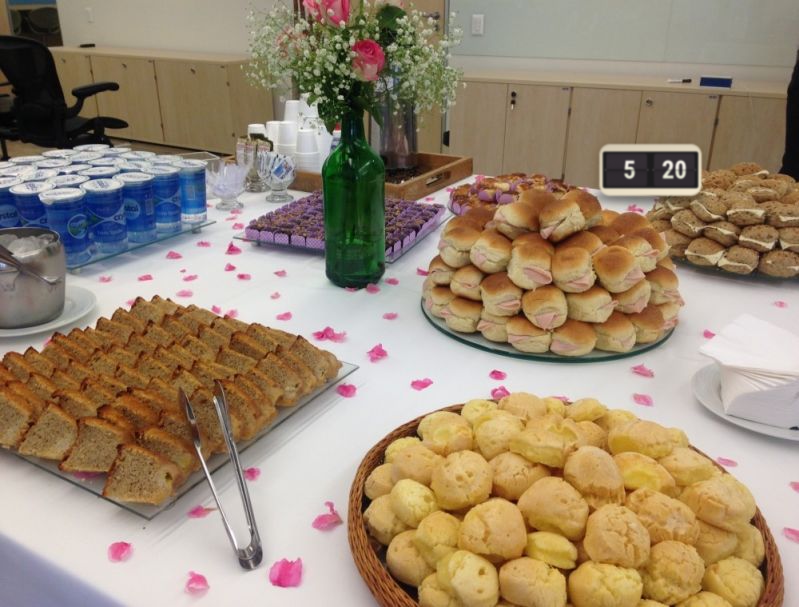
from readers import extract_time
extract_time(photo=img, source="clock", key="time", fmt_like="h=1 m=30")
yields h=5 m=20
